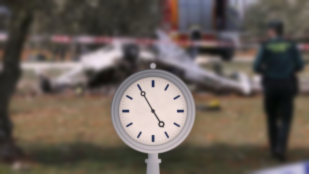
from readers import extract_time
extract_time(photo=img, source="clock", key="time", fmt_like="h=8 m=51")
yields h=4 m=55
